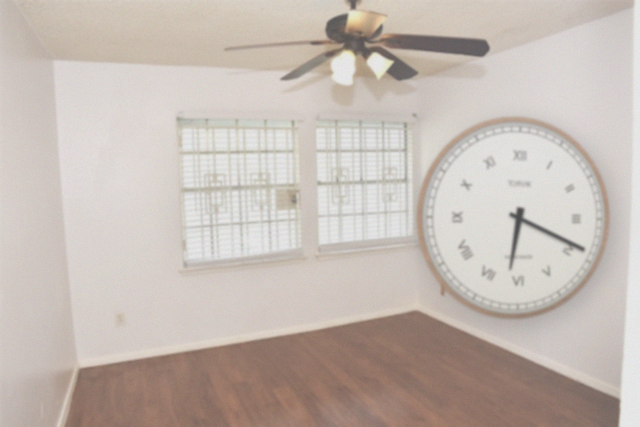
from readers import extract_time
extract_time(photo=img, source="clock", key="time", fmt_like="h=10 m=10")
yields h=6 m=19
